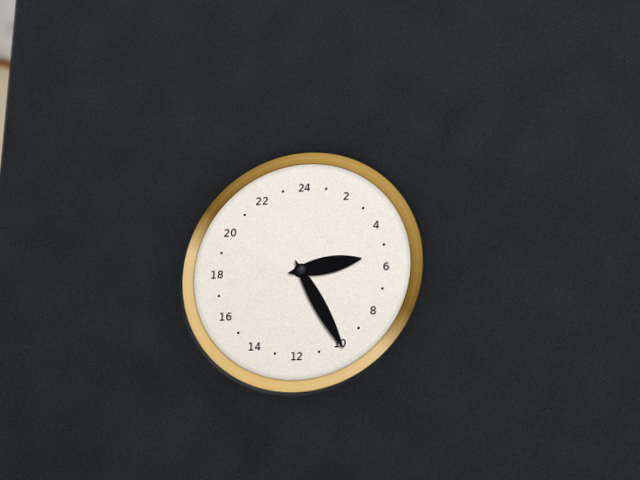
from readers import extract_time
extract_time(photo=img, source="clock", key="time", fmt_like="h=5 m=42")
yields h=5 m=25
